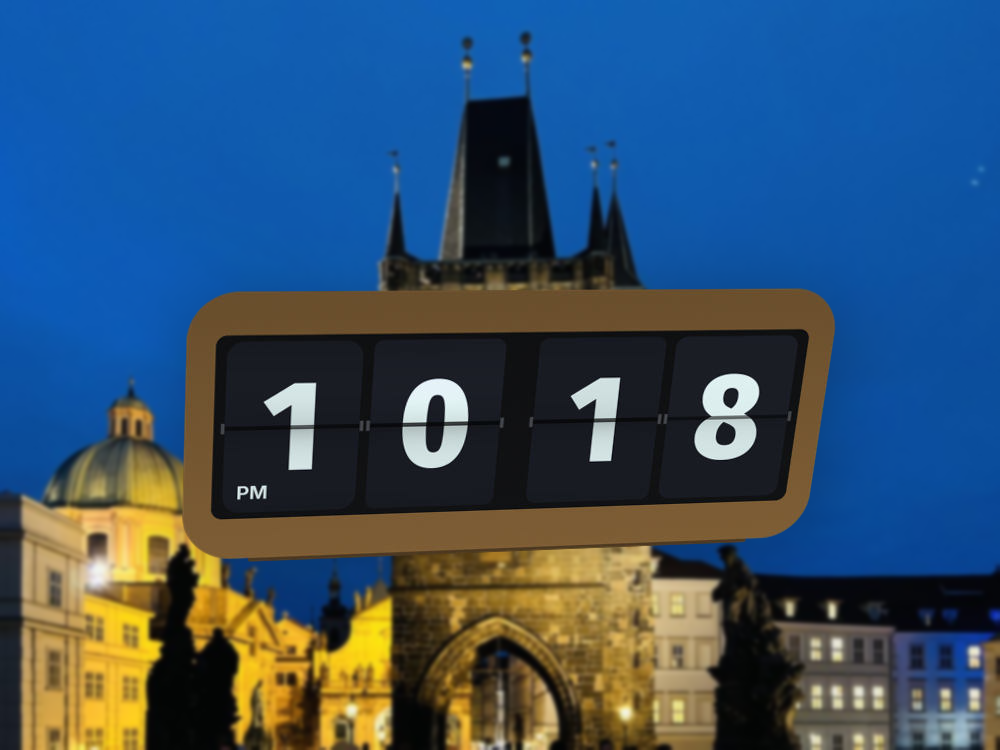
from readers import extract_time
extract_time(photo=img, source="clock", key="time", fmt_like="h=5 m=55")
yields h=10 m=18
